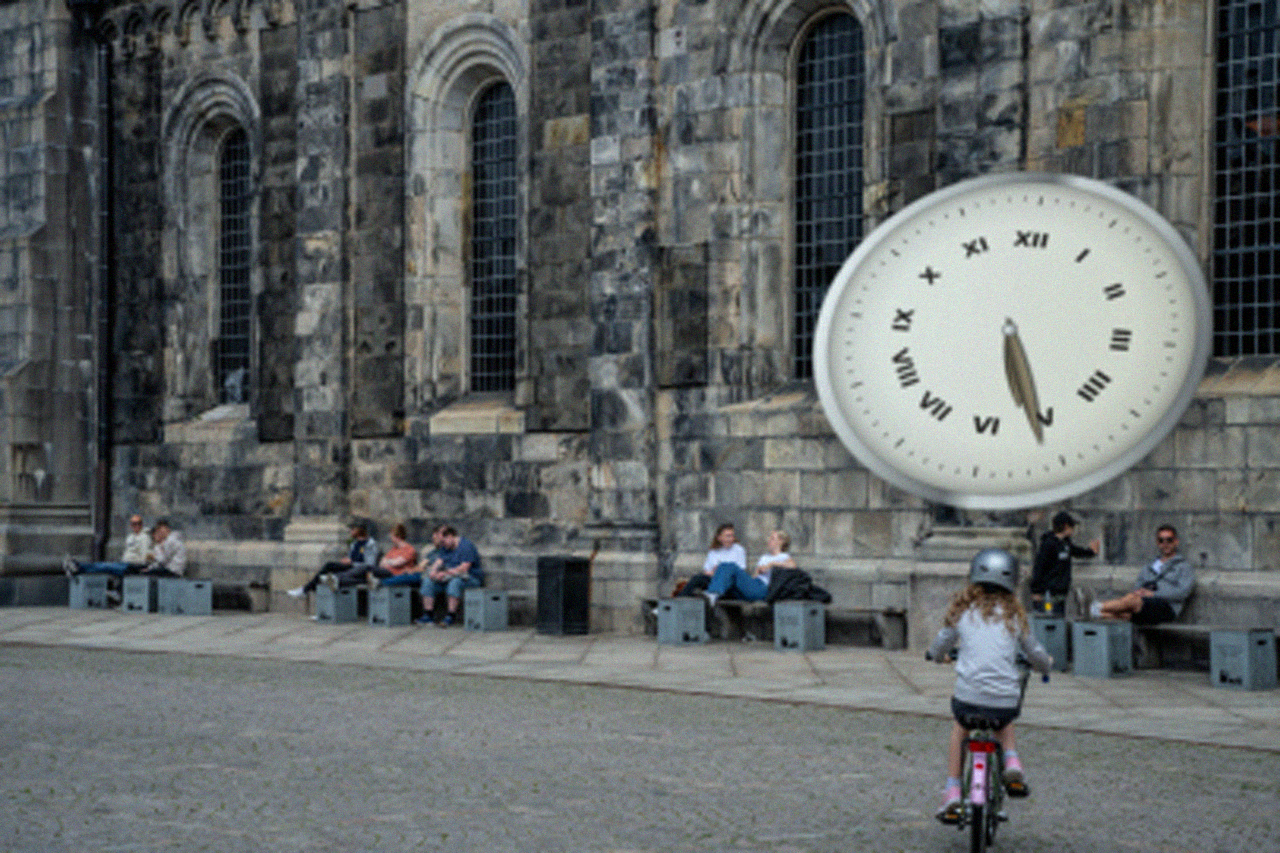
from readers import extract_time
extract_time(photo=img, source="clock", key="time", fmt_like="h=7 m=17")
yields h=5 m=26
